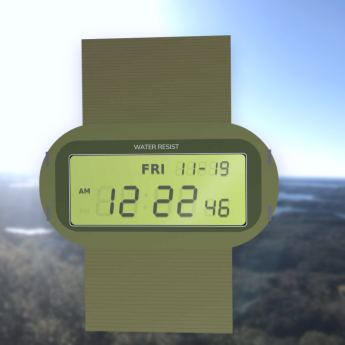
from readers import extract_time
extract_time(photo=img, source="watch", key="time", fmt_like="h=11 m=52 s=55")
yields h=12 m=22 s=46
